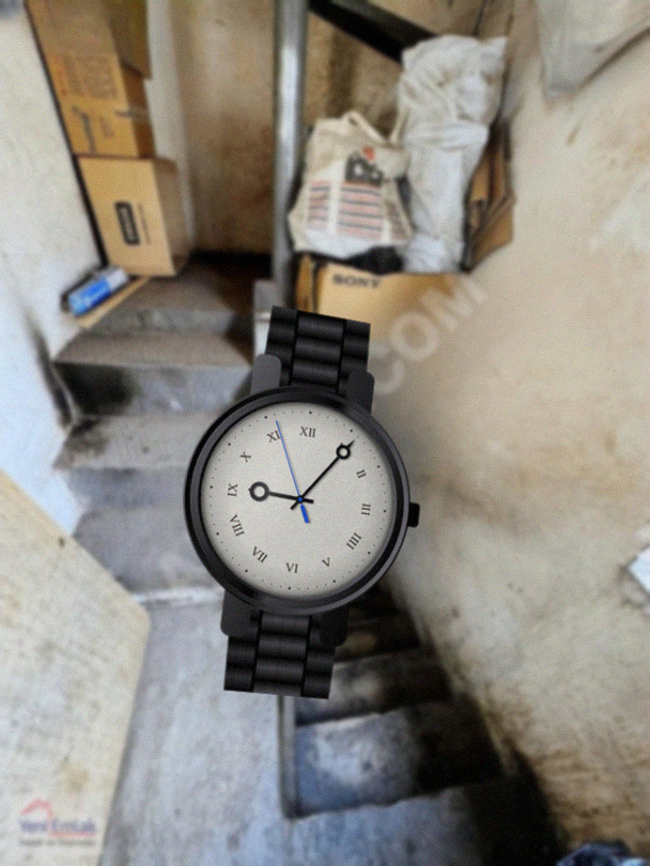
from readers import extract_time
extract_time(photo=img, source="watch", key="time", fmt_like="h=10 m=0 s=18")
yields h=9 m=5 s=56
